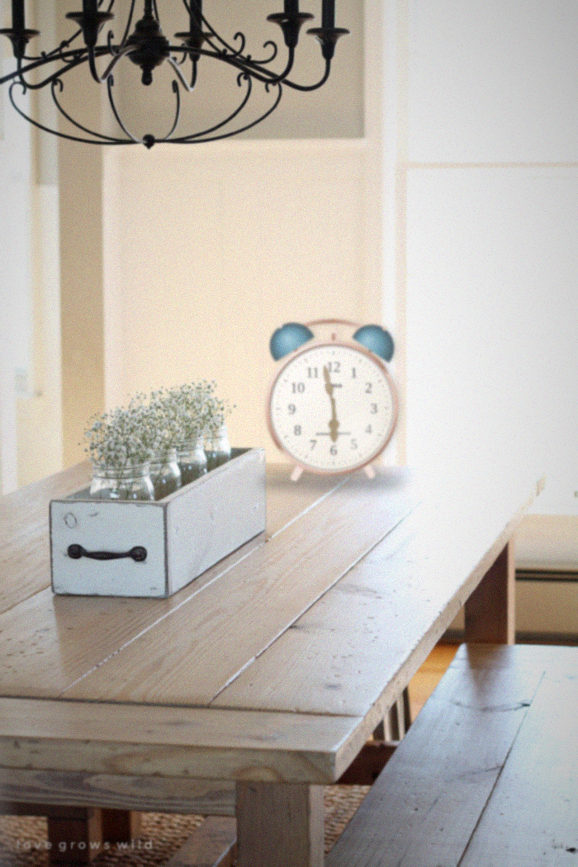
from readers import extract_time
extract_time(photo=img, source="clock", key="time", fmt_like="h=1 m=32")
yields h=5 m=58
